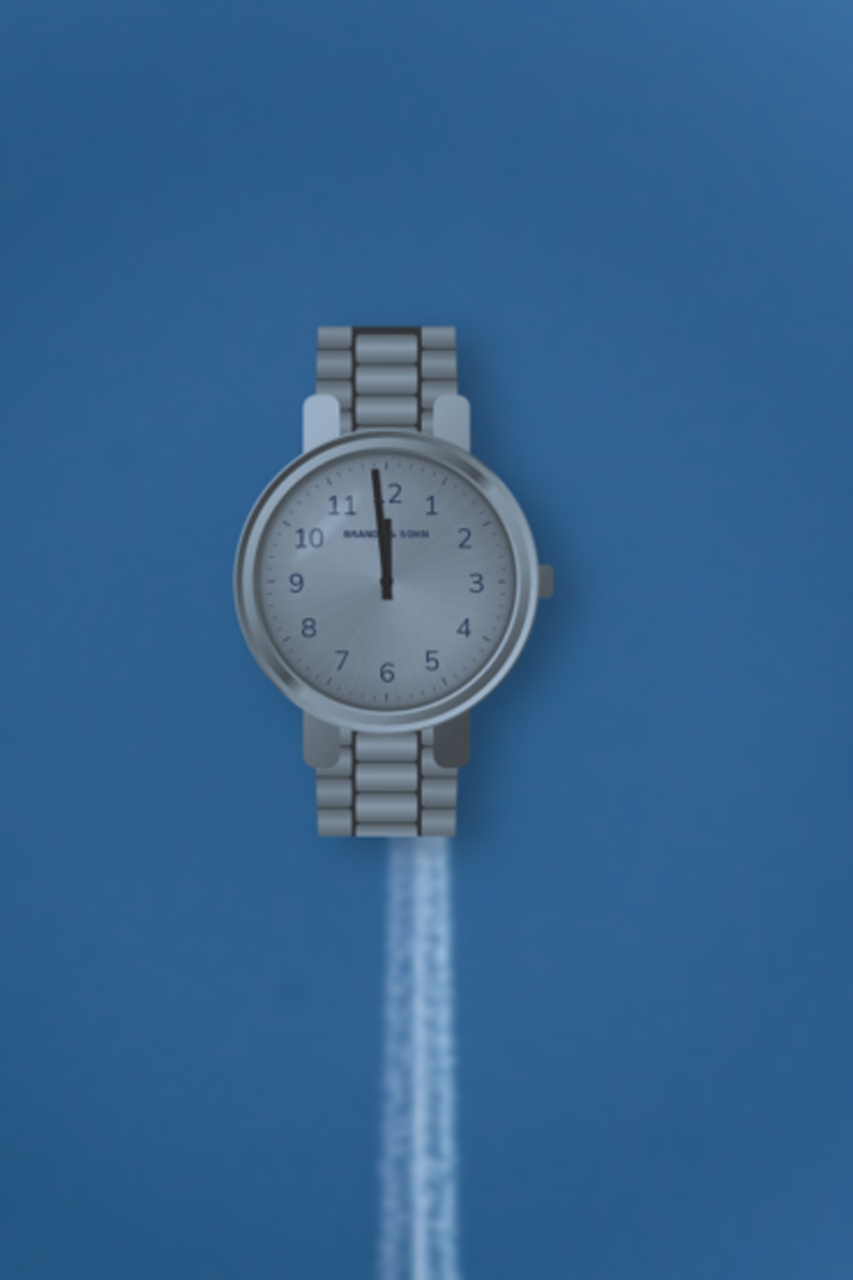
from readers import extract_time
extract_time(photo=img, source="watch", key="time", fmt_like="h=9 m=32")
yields h=11 m=59
